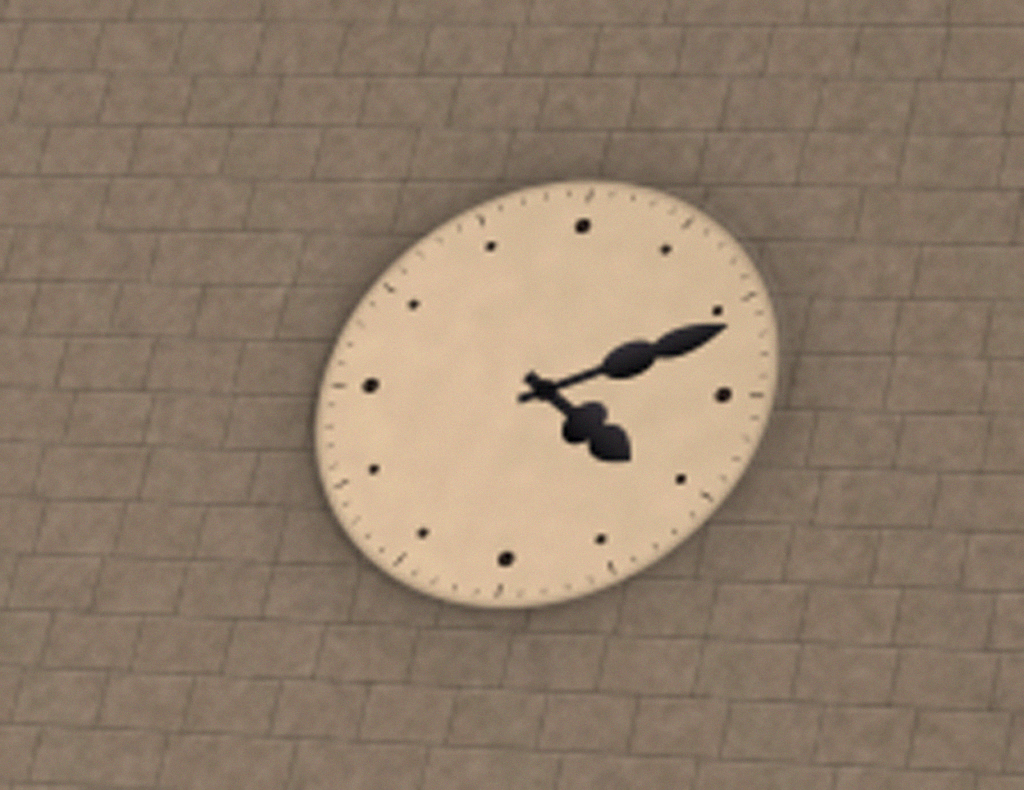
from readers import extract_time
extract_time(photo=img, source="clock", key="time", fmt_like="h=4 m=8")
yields h=4 m=11
